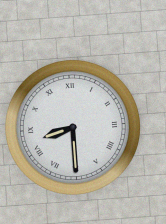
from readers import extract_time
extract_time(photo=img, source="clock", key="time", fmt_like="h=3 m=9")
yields h=8 m=30
